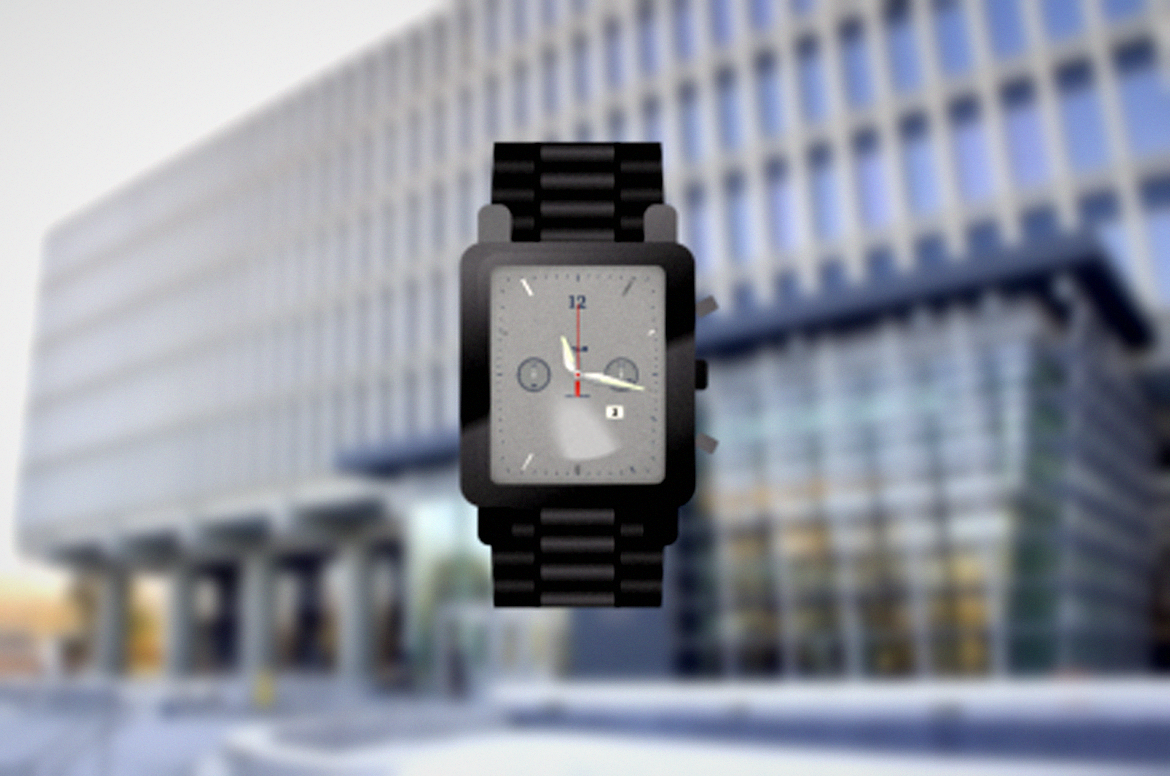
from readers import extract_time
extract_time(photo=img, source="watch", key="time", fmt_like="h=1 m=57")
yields h=11 m=17
